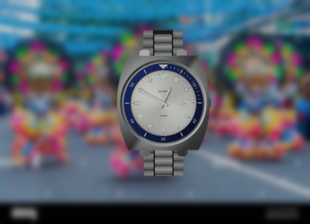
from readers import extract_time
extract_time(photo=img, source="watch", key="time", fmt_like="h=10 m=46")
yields h=12 m=50
